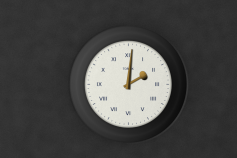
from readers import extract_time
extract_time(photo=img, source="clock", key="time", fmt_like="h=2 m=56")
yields h=2 m=1
